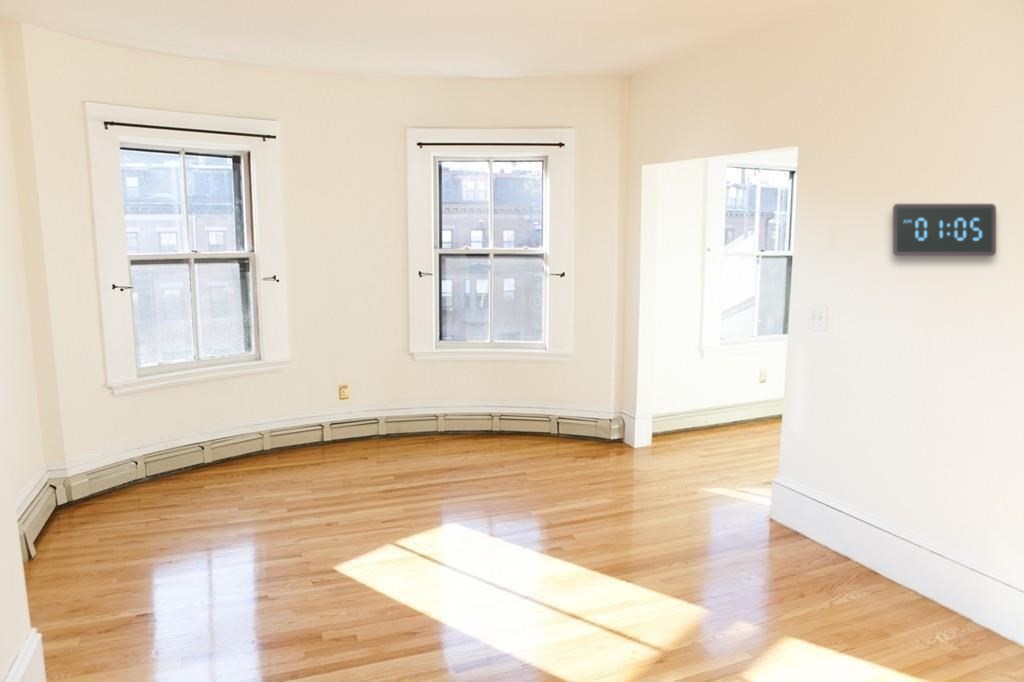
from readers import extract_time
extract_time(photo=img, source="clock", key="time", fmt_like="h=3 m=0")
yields h=1 m=5
